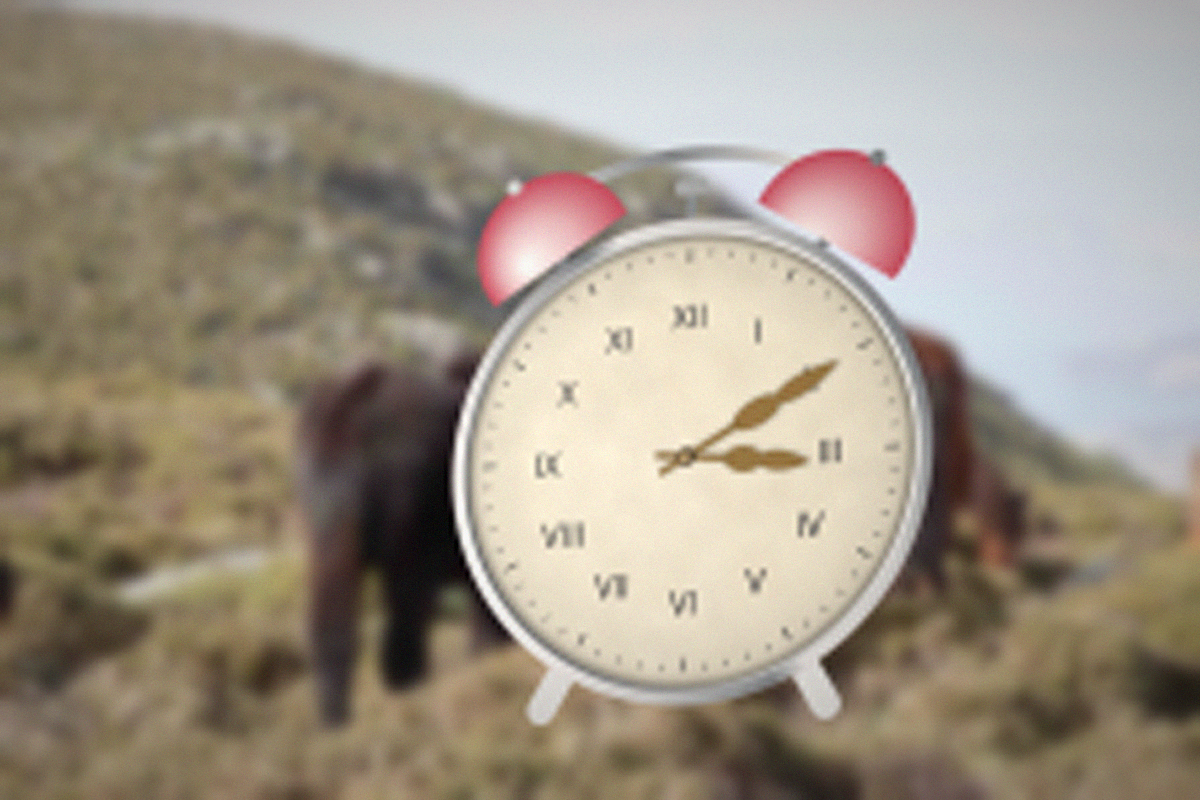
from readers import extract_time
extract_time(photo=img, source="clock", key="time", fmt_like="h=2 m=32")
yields h=3 m=10
